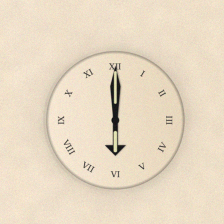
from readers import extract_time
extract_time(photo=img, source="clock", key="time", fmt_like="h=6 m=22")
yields h=6 m=0
